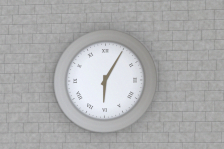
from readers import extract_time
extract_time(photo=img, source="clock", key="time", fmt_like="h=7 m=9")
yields h=6 m=5
